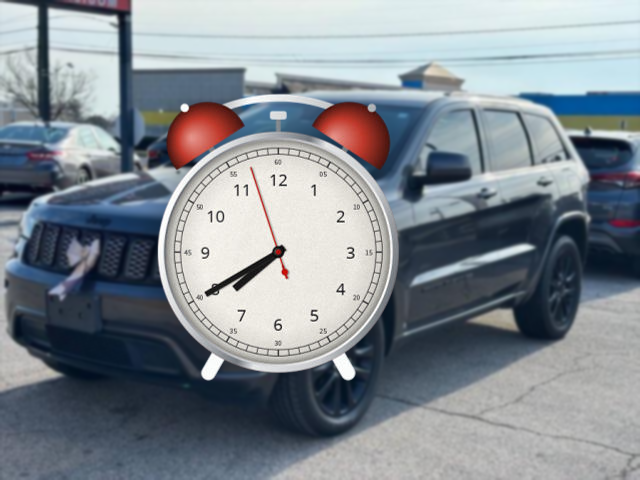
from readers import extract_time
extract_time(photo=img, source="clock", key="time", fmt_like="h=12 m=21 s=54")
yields h=7 m=39 s=57
